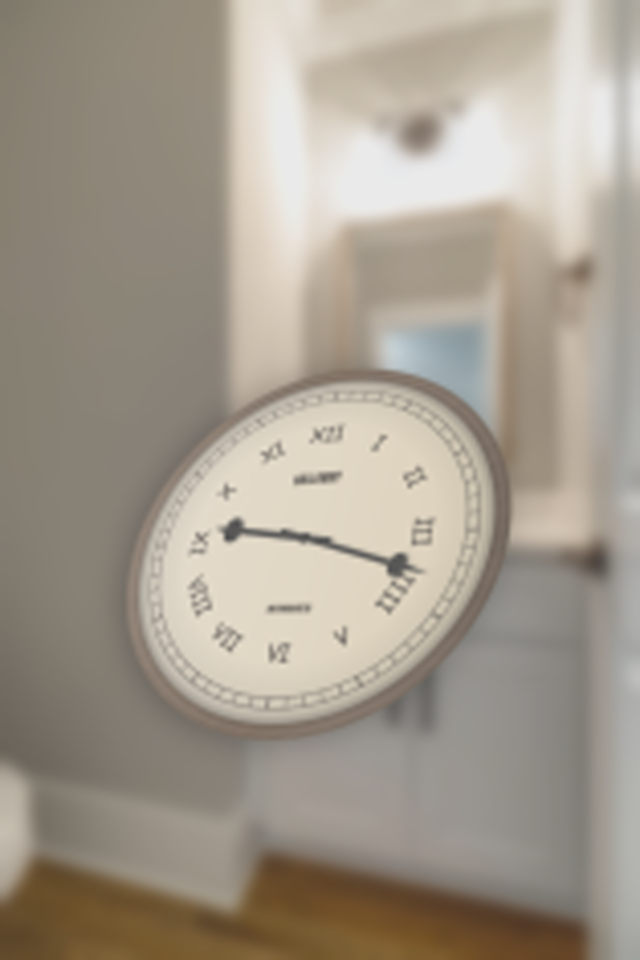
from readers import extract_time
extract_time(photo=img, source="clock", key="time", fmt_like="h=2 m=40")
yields h=9 m=18
